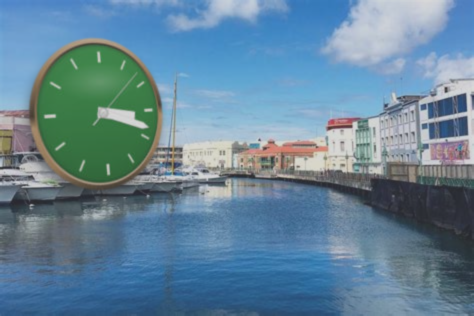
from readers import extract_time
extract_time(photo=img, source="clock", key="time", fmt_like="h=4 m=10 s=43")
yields h=3 m=18 s=8
